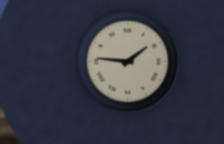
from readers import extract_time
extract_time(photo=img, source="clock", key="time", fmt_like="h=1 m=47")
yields h=1 m=46
